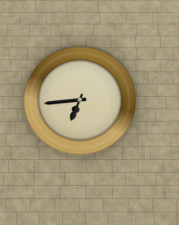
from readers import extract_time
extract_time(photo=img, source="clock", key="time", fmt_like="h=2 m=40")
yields h=6 m=44
